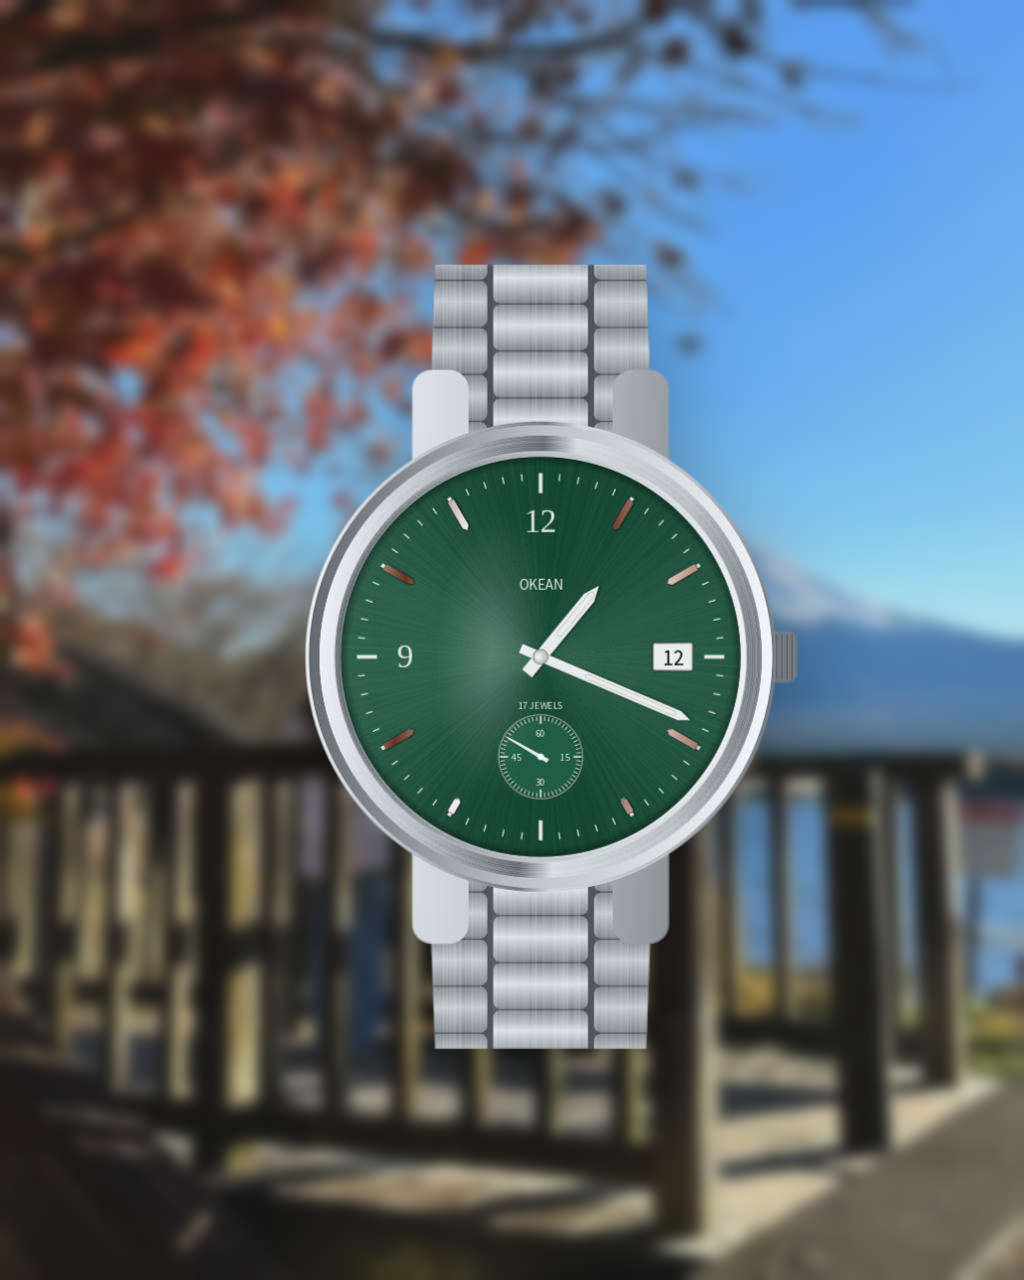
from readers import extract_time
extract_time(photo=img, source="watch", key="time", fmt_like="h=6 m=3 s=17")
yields h=1 m=18 s=50
